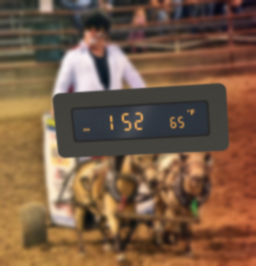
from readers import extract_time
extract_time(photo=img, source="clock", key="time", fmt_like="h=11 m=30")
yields h=1 m=52
